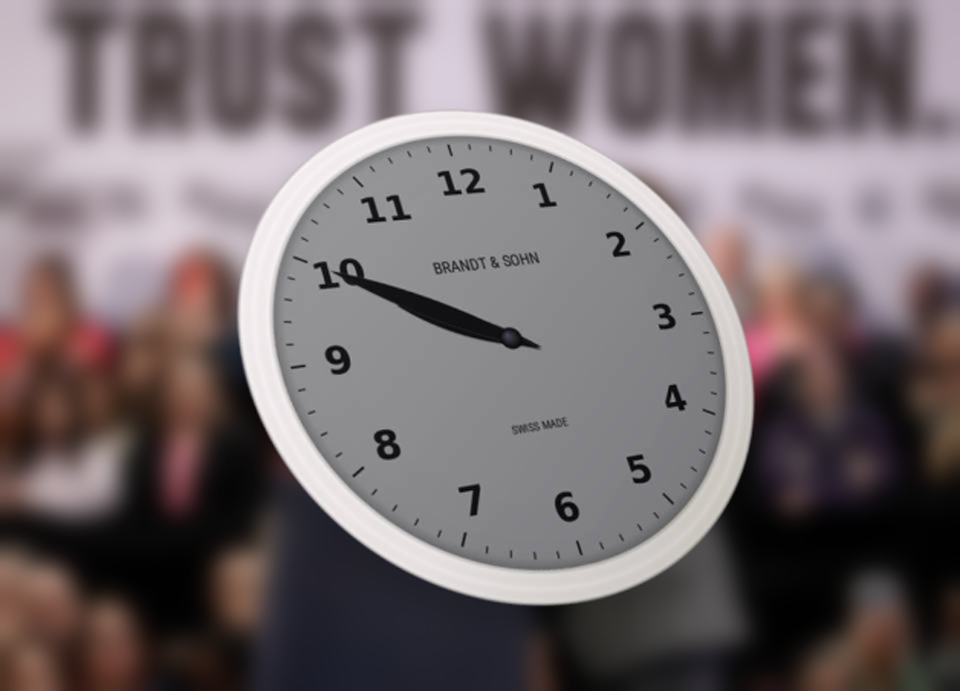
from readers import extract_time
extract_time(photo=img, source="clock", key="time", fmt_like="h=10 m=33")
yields h=9 m=50
